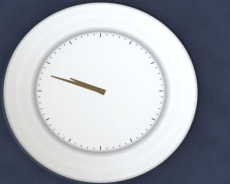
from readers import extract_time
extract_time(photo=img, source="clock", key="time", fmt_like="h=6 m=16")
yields h=9 m=48
